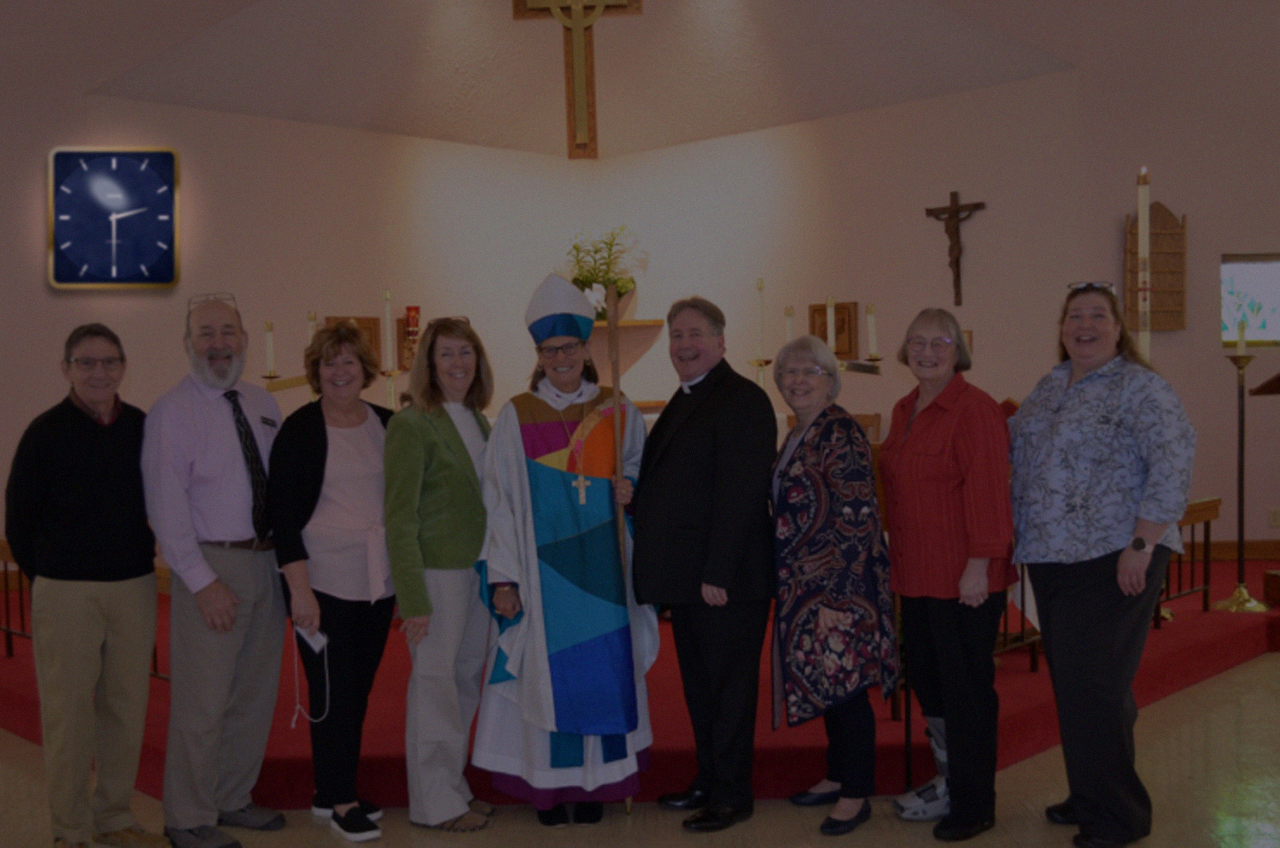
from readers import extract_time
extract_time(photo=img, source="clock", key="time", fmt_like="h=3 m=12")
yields h=2 m=30
